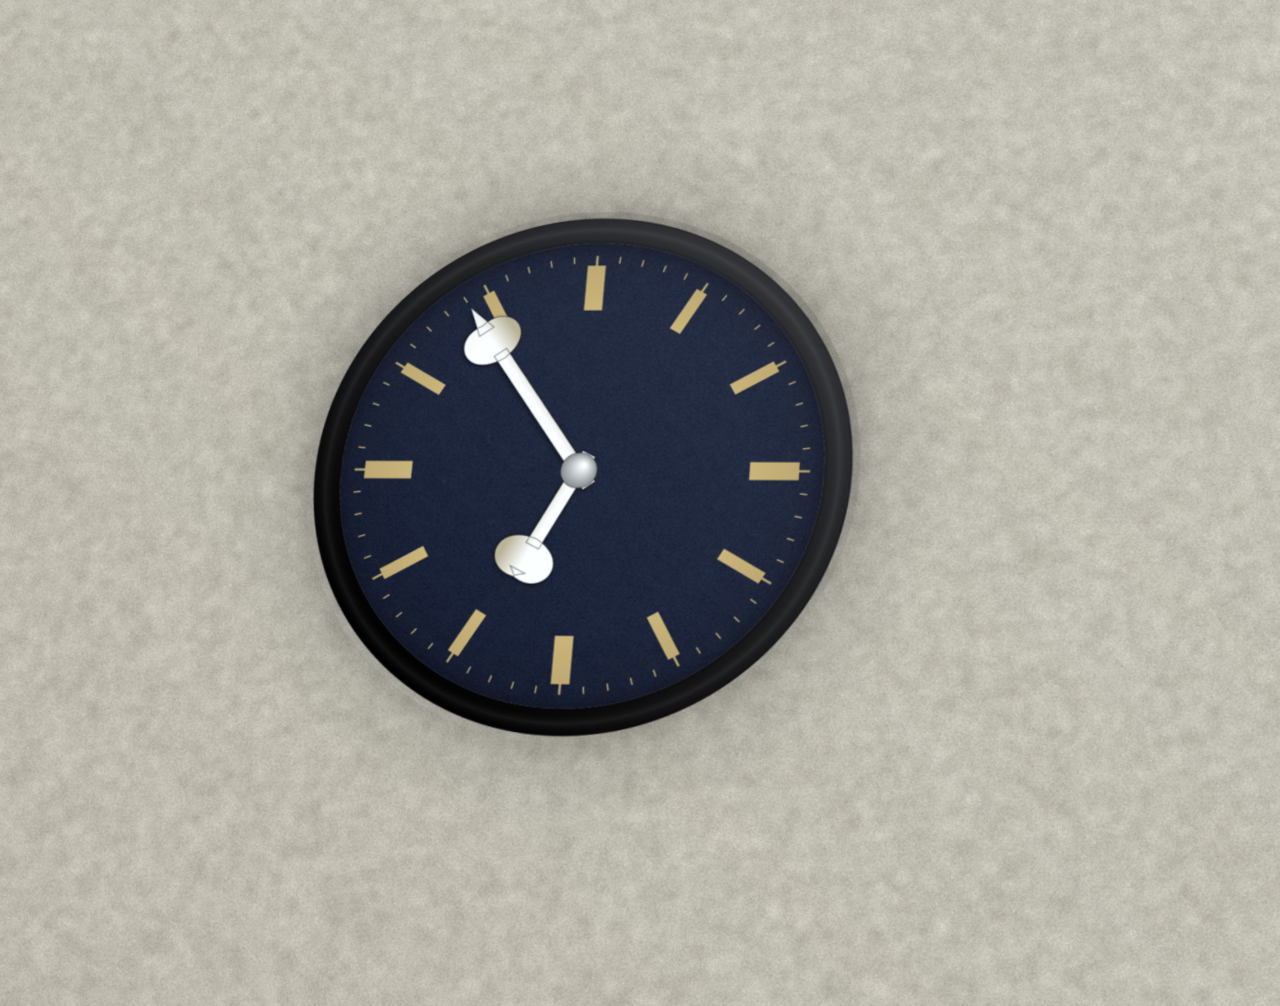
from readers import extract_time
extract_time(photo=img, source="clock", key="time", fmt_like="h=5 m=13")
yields h=6 m=54
